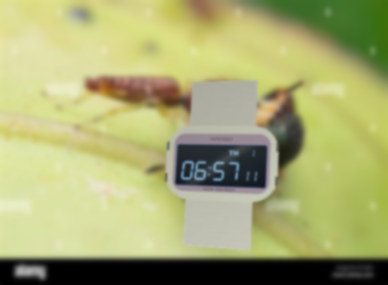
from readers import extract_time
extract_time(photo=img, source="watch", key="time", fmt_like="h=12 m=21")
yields h=6 m=57
